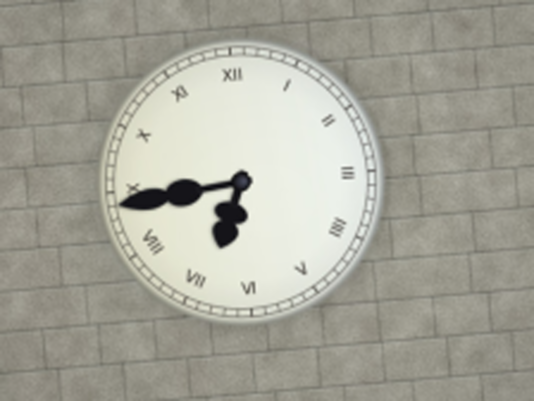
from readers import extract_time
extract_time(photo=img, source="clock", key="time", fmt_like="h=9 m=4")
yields h=6 m=44
